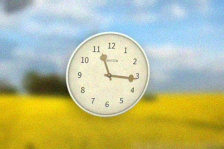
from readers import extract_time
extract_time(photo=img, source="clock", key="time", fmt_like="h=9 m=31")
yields h=11 m=16
